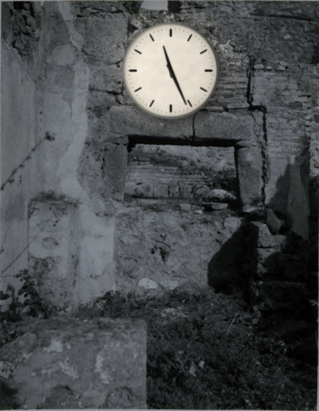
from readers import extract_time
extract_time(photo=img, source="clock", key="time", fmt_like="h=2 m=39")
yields h=11 m=26
